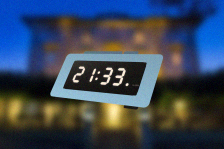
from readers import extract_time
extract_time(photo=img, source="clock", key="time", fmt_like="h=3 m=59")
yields h=21 m=33
